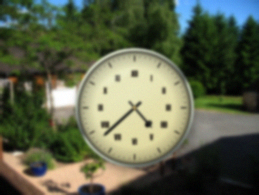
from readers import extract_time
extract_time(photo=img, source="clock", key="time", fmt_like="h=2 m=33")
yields h=4 m=38
